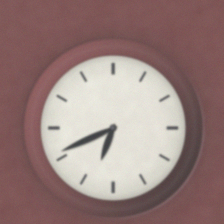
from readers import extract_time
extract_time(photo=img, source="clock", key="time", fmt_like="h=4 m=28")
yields h=6 m=41
